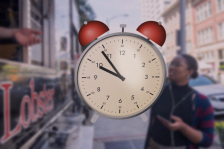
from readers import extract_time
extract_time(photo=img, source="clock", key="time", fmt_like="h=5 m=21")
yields h=9 m=54
